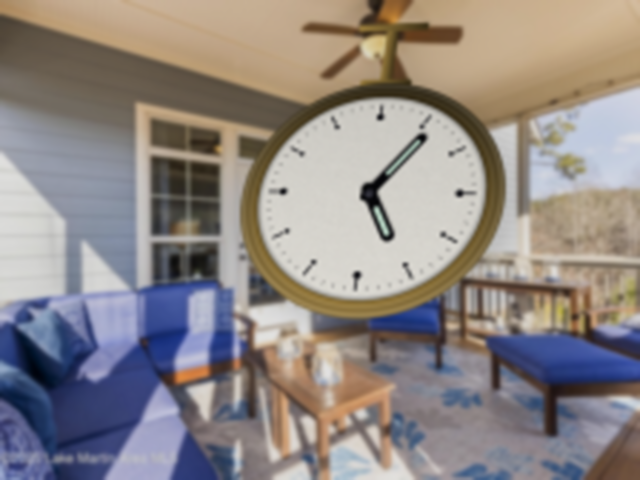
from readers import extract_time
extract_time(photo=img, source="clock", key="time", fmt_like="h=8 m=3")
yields h=5 m=6
